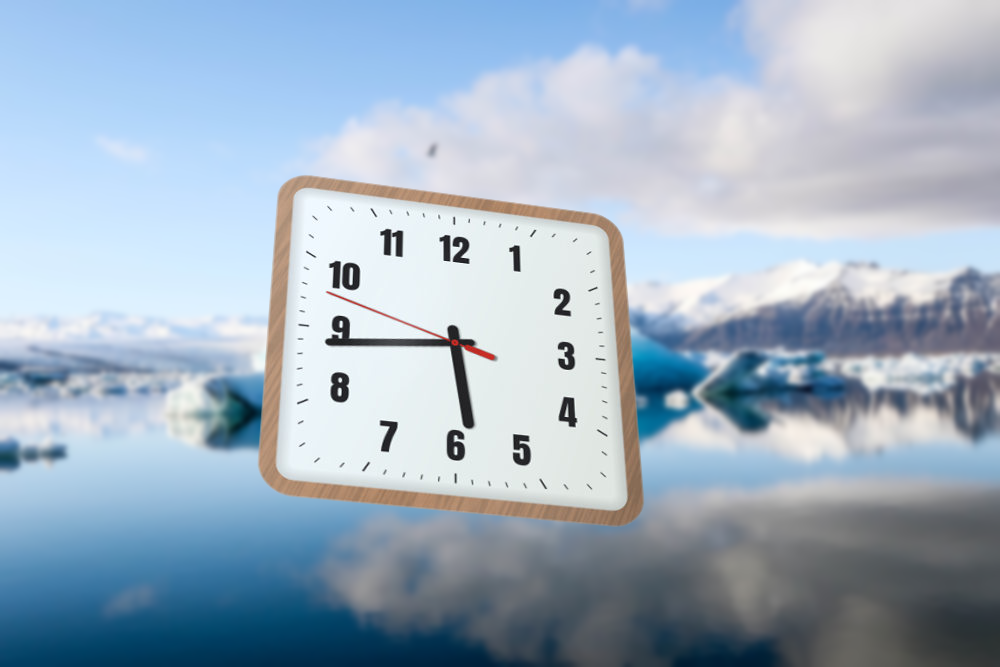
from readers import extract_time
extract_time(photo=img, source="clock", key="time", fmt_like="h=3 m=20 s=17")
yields h=5 m=43 s=48
